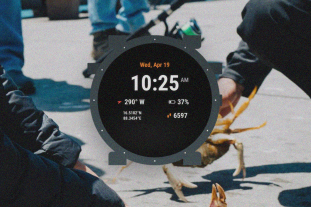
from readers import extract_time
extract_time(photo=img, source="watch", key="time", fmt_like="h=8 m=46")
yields h=10 m=25
